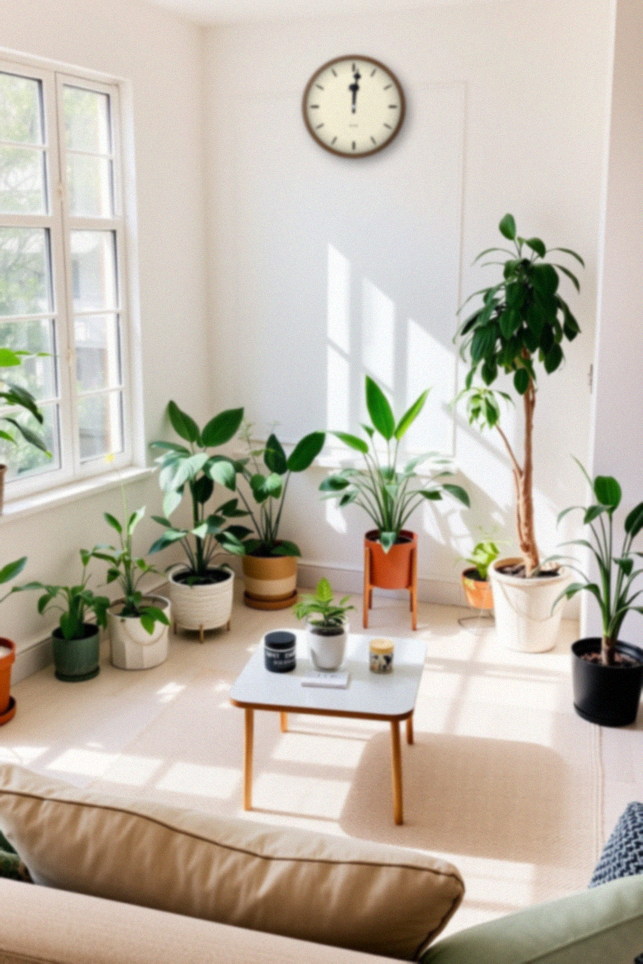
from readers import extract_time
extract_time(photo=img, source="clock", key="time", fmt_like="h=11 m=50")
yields h=12 m=1
